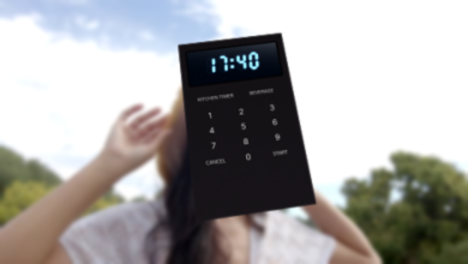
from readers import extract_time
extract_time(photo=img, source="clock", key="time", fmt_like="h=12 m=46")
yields h=17 m=40
